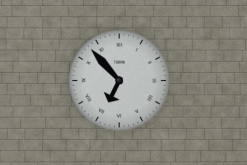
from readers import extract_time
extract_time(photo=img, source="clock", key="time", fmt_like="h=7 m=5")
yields h=6 m=53
